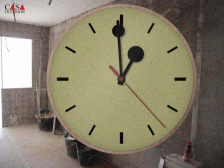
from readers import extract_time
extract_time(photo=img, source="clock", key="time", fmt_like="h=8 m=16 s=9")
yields h=12 m=59 s=23
